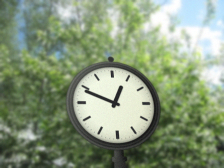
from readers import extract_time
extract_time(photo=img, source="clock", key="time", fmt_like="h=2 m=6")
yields h=12 m=49
